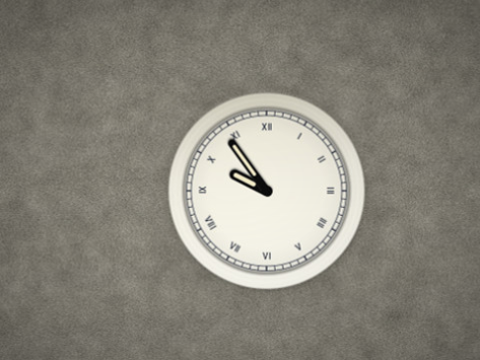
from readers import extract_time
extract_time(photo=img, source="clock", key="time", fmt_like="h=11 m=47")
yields h=9 m=54
